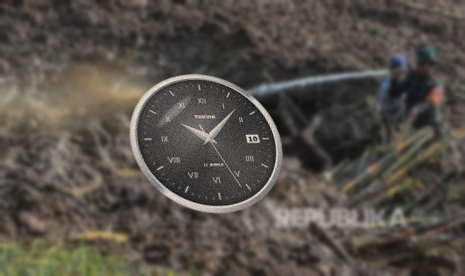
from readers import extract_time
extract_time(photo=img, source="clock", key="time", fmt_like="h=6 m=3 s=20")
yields h=10 m=7 s=26
